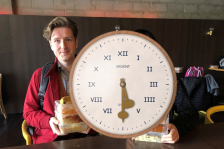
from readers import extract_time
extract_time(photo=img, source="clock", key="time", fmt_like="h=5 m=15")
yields h=5 m=30
